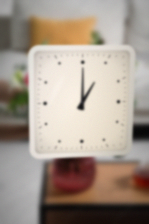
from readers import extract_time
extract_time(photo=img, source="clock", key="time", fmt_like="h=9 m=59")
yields h=1 m=0
